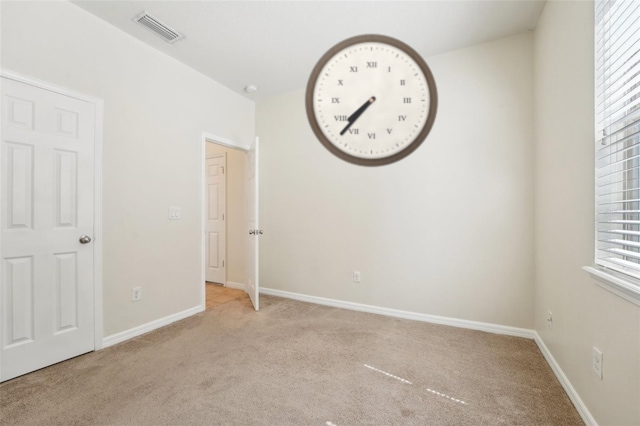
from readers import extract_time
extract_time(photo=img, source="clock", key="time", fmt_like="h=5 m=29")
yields h=7 m=37
